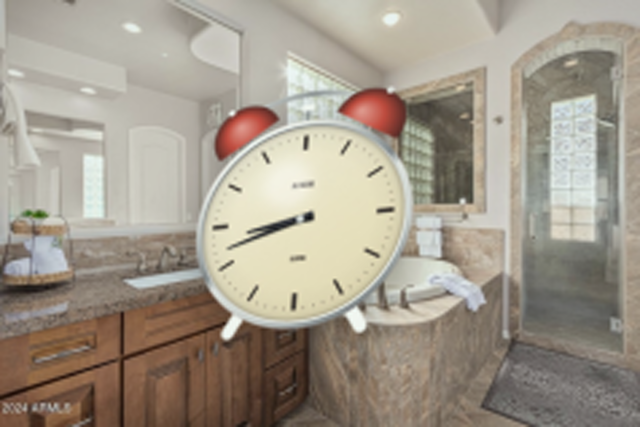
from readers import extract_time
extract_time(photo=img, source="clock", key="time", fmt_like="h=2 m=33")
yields h=8 m=42
